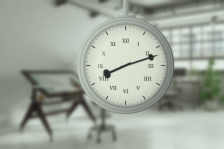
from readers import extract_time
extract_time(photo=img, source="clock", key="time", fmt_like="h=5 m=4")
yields h=8 m=12
